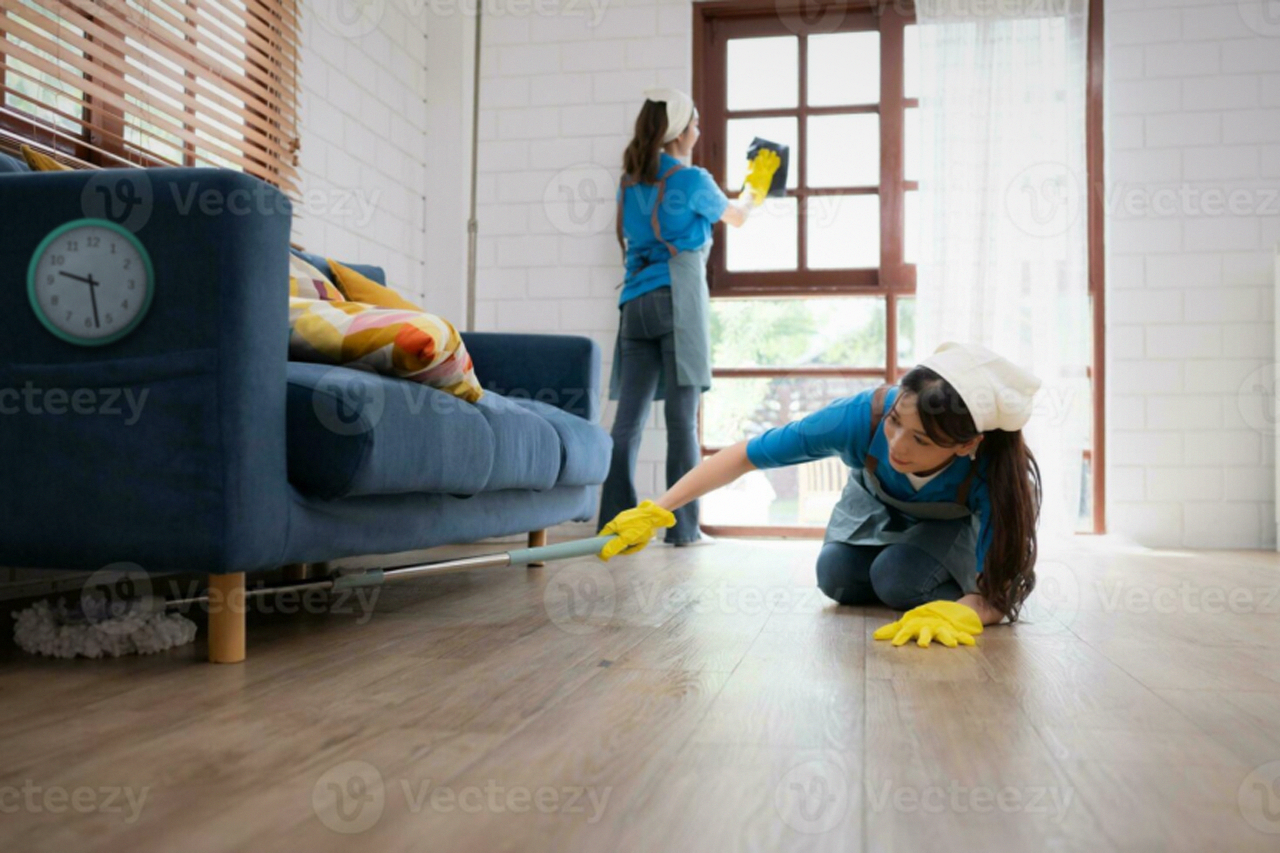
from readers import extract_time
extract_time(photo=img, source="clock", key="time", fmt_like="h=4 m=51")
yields h=9 m=28
